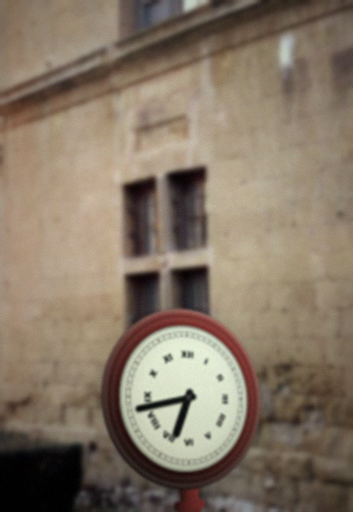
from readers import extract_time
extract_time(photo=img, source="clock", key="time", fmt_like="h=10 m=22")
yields h=6 m=43
